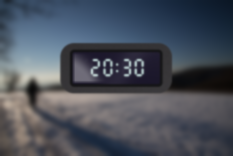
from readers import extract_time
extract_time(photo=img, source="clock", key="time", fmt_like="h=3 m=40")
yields h=20 m=30
